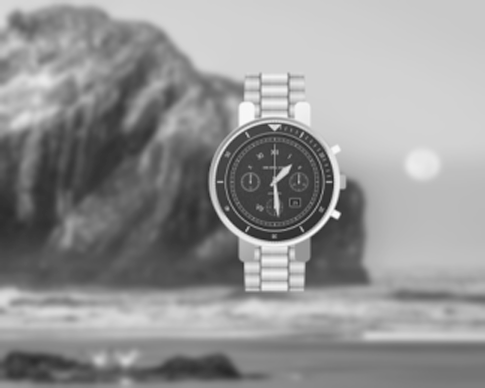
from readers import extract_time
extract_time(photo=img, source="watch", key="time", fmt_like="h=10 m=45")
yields h=1 m=29
